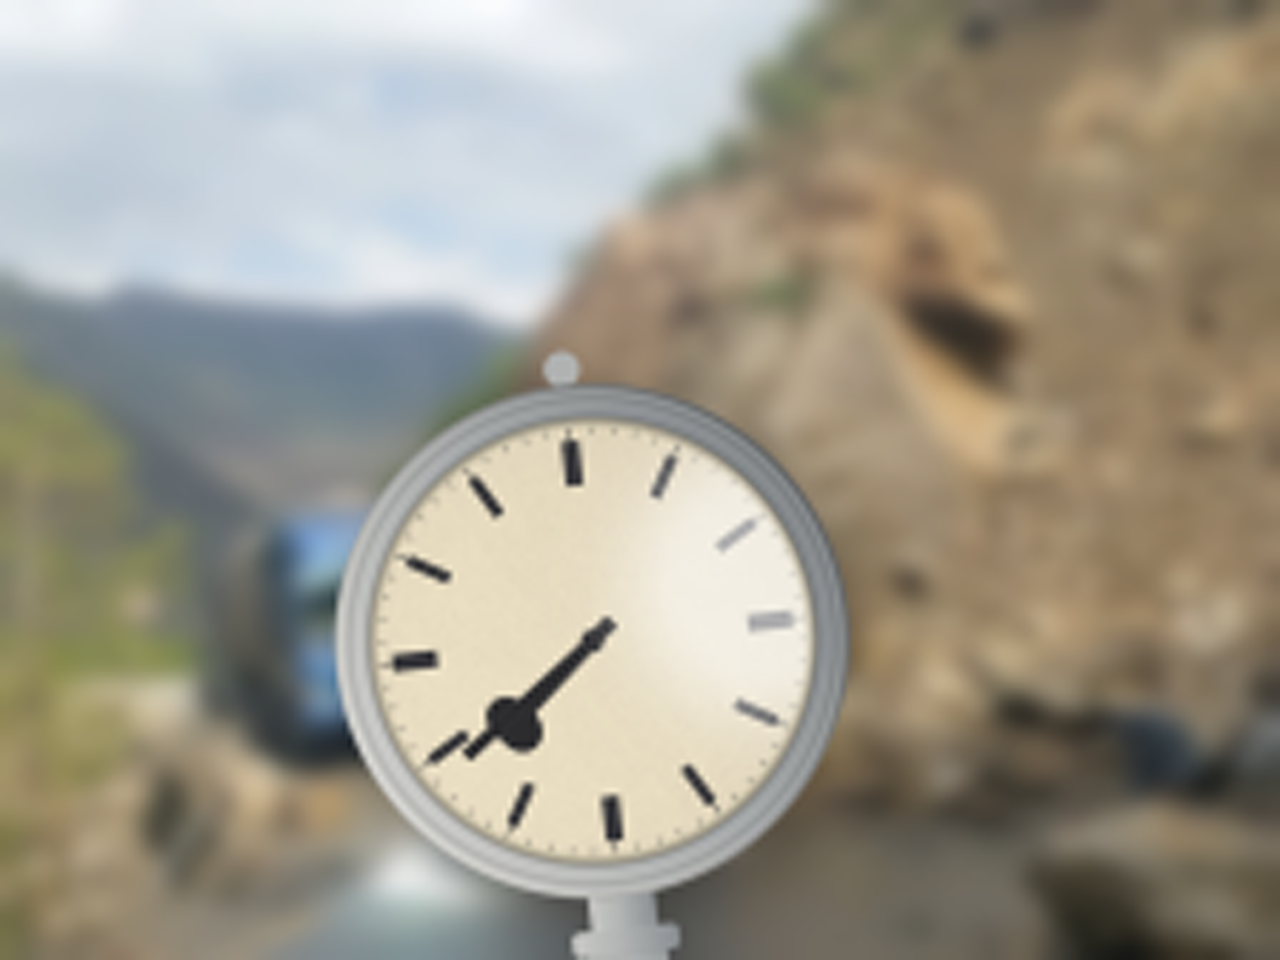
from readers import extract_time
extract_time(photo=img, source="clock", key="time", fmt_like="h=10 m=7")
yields h=7 m=39
